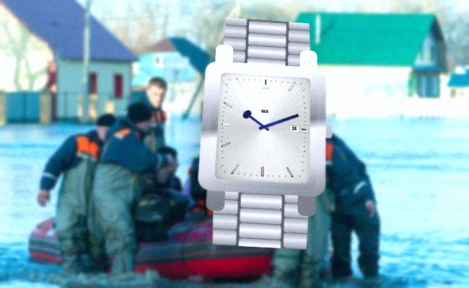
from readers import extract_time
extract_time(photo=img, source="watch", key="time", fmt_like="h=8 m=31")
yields h=10 m=11
